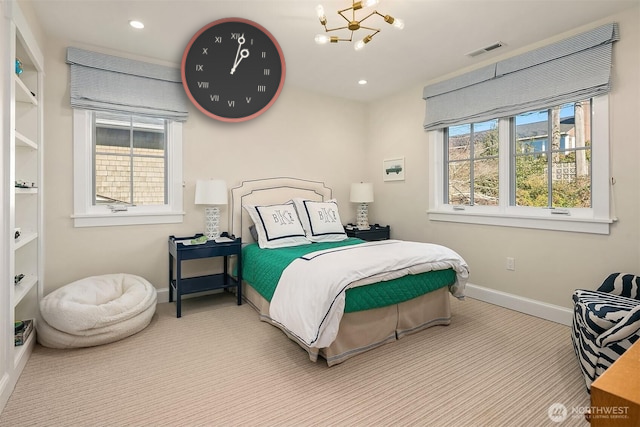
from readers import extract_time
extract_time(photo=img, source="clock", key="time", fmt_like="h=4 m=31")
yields h=1 m=2
